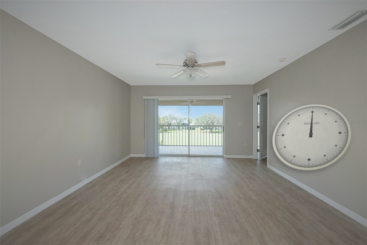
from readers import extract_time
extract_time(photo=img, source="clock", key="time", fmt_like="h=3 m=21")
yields h=12 m=0
